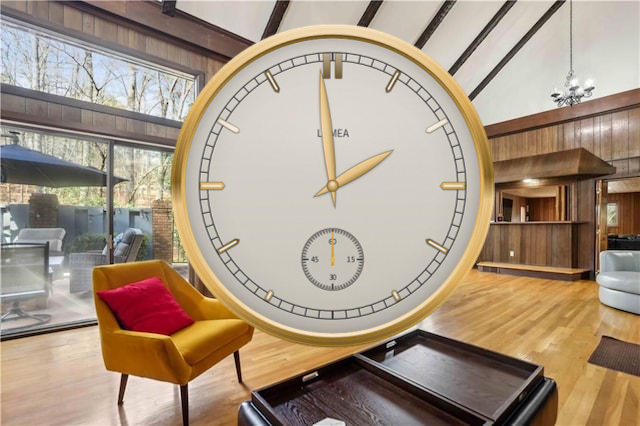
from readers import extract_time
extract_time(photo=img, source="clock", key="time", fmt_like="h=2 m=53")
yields h=1 m=59
